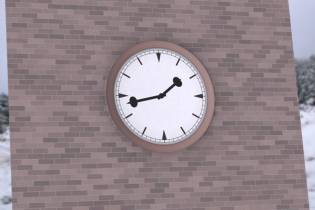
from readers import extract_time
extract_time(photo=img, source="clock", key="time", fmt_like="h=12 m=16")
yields h=1 m=43
